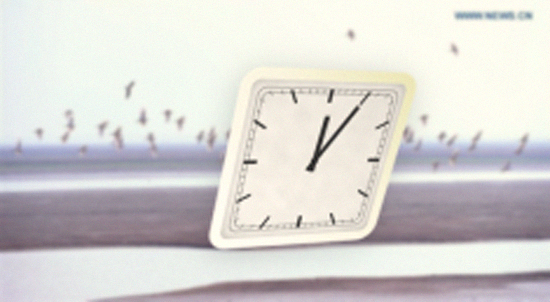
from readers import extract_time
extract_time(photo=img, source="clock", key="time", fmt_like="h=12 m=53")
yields h=12 m=5
